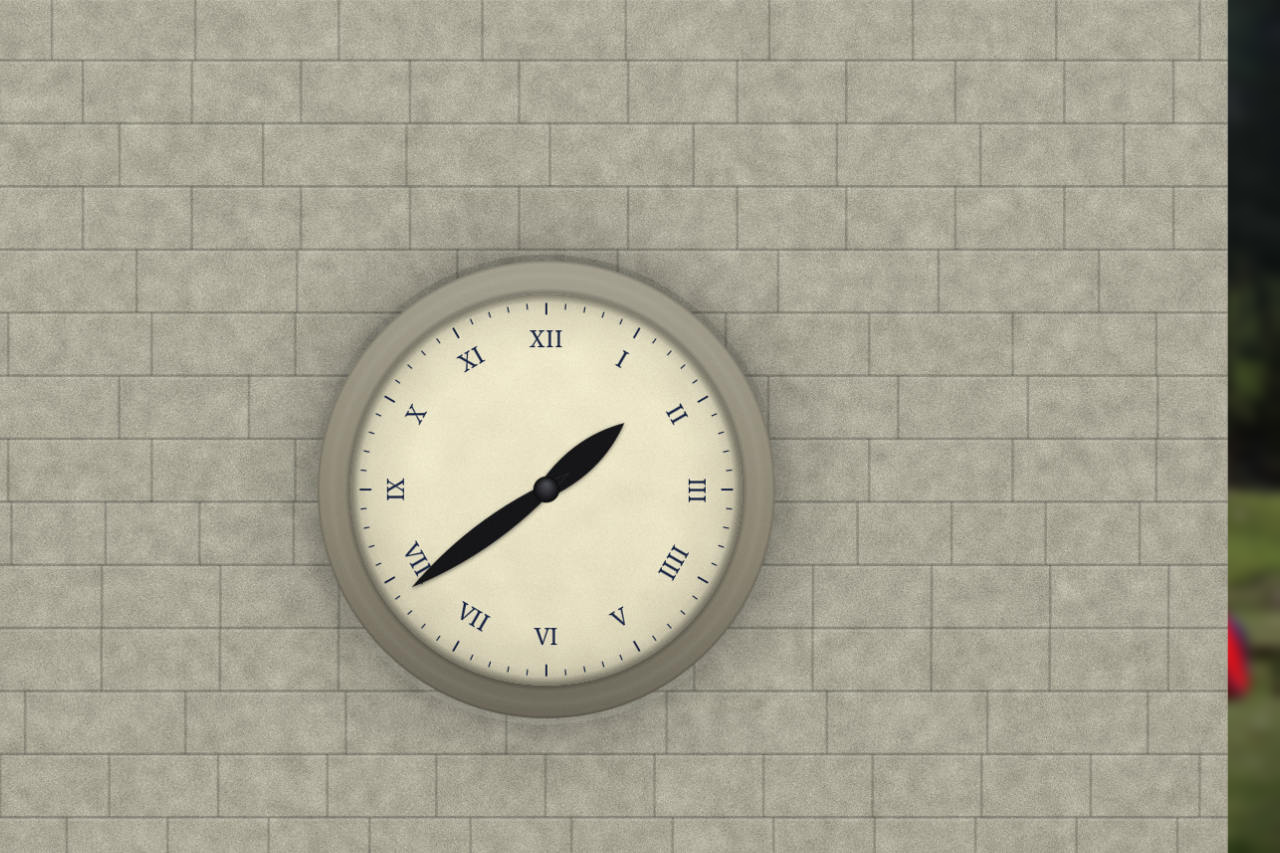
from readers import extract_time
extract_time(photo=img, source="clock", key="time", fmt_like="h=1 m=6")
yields h=1 m=39
